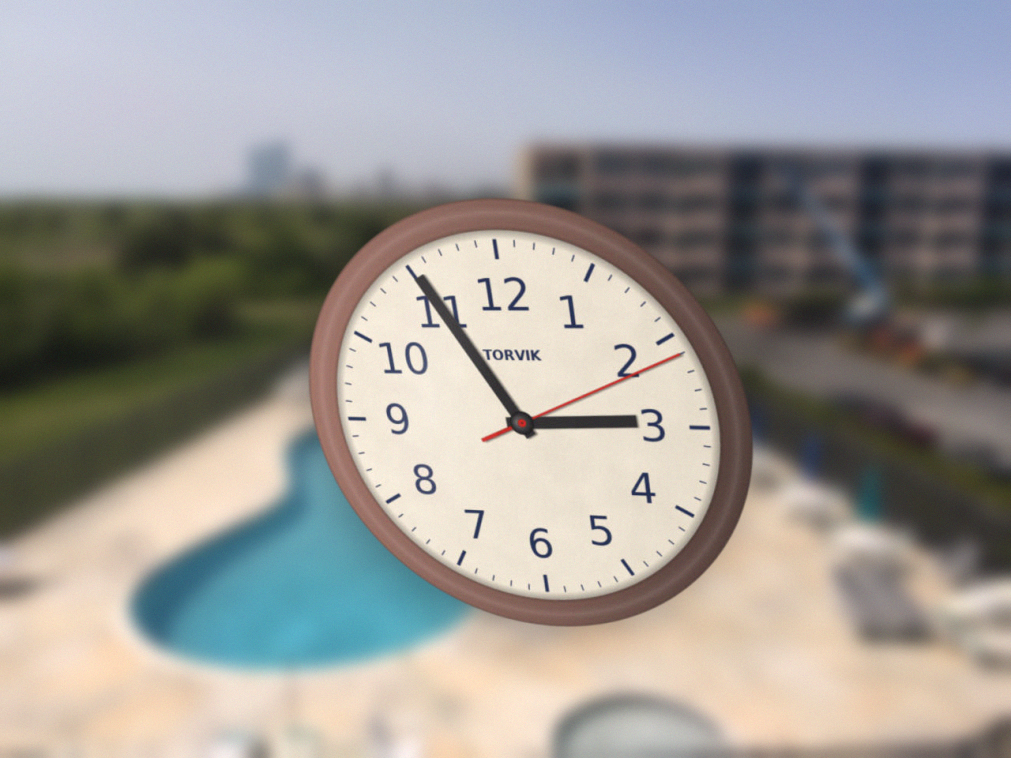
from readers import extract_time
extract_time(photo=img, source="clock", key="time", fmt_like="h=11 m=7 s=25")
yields h=2 m=55 s=11
